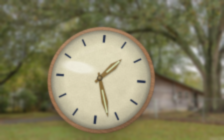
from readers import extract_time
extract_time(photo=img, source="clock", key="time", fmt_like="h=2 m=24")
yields h=1 m=27
